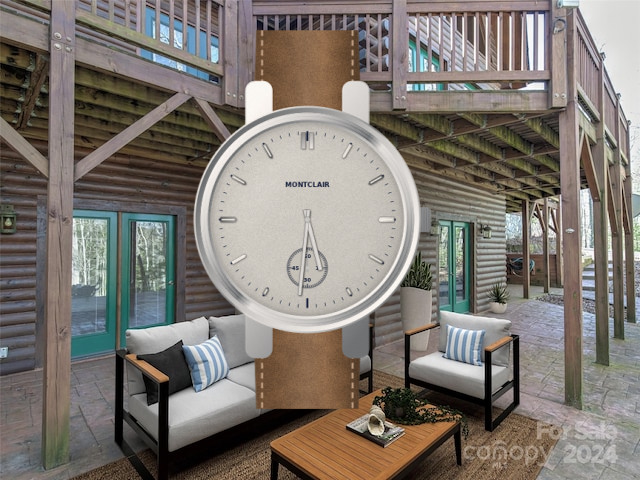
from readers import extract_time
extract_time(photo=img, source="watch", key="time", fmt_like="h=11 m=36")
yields h=5 m=31
